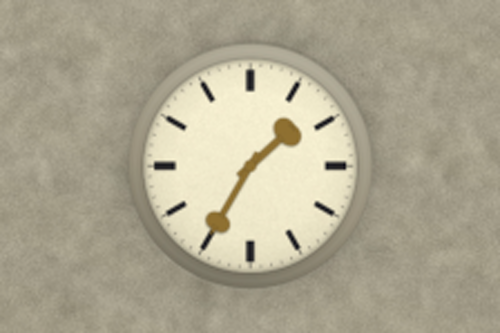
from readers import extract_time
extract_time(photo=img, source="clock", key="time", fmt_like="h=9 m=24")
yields h=1 m=35
